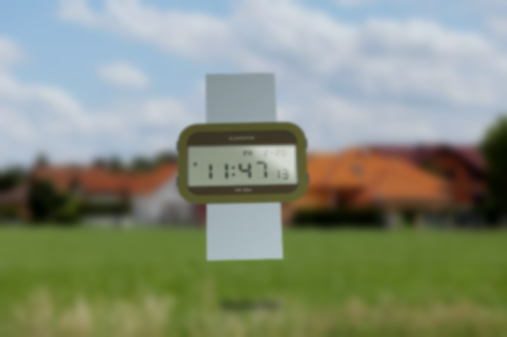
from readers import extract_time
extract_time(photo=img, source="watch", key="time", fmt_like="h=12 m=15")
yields h=11 m=47
